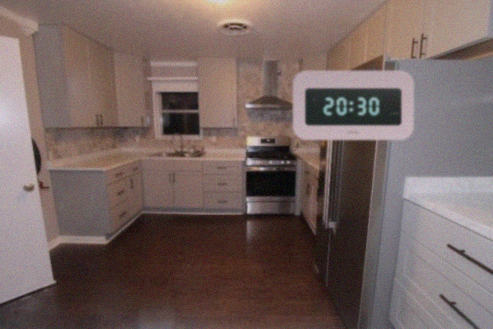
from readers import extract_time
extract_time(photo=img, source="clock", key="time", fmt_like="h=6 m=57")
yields h=20 m=30
